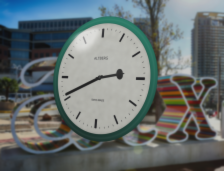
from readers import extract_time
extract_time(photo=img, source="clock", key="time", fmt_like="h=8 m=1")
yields h=2 m=41
